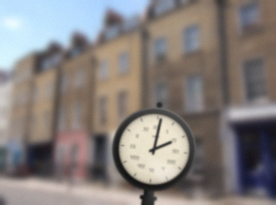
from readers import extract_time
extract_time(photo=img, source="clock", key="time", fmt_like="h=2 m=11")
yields h=2 m=1
